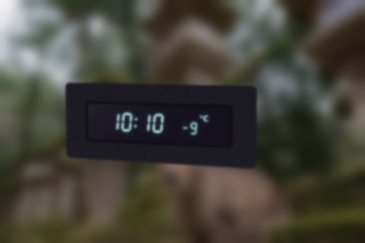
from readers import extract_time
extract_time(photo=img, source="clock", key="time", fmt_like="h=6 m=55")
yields h=10 m=10
